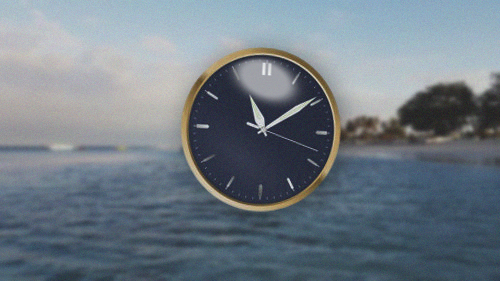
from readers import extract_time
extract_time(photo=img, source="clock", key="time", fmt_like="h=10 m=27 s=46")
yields h=11 m=9 s=18
